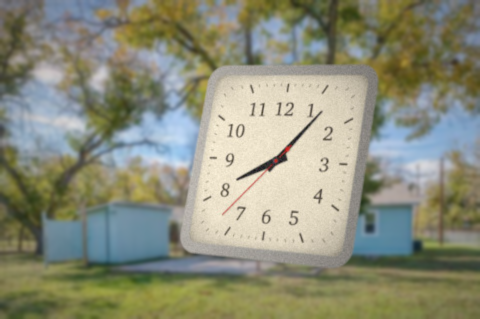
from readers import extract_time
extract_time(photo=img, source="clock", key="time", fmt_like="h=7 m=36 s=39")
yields h=8 m=6 s=37
